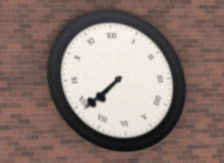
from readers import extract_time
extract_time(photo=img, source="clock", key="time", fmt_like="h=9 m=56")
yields h=7 m=39
